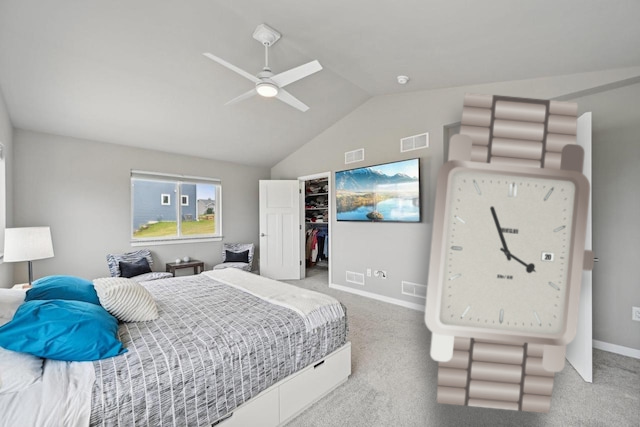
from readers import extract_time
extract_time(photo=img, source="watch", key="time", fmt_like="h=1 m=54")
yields h=3 m=56
